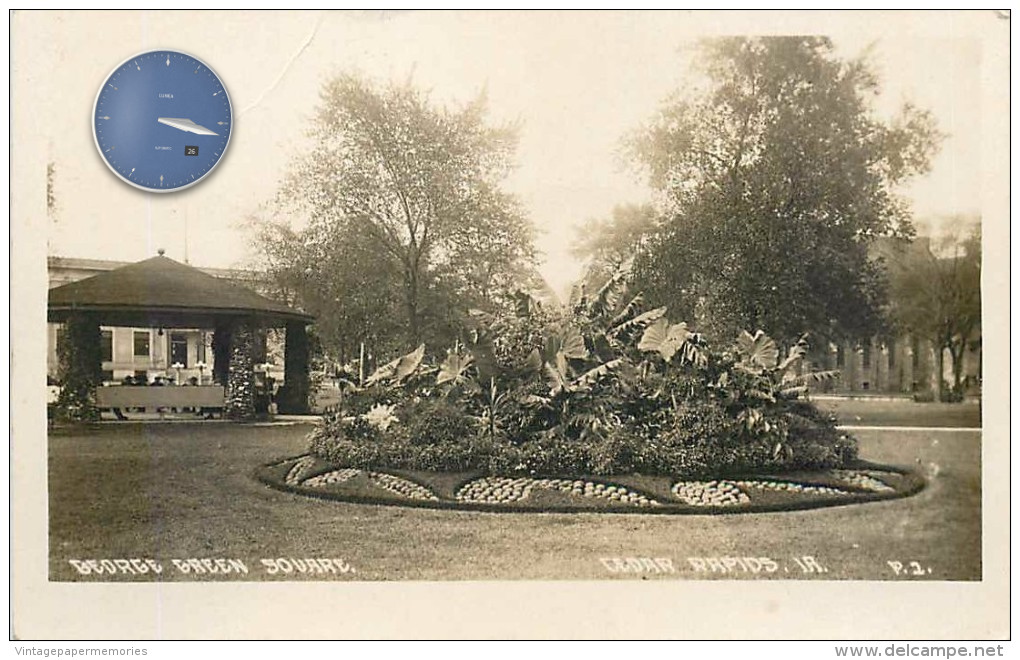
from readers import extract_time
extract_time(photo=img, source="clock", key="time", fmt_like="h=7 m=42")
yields h=3 m=17
